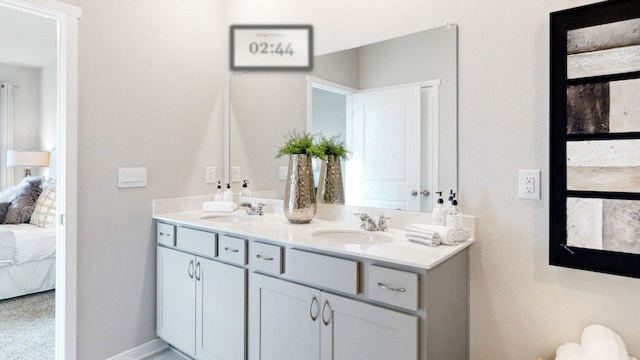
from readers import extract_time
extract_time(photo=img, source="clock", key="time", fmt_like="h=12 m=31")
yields h=2 m=44
